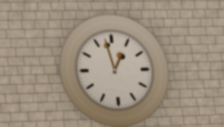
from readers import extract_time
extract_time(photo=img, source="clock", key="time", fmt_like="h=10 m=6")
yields h=12 m=58
